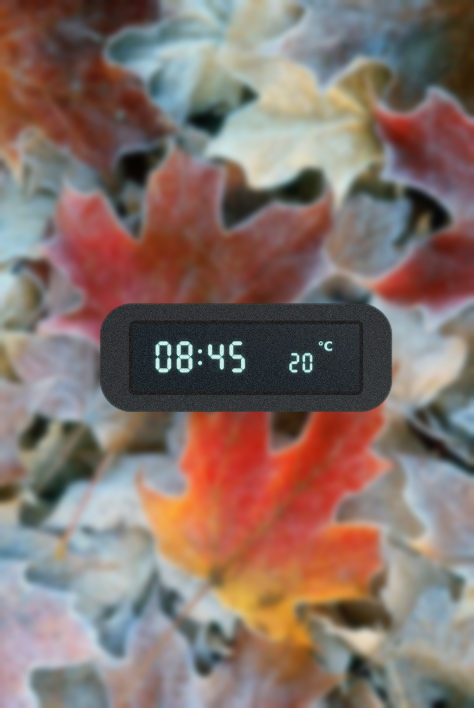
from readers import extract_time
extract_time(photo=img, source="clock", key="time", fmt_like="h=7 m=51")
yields h=8 m=45
